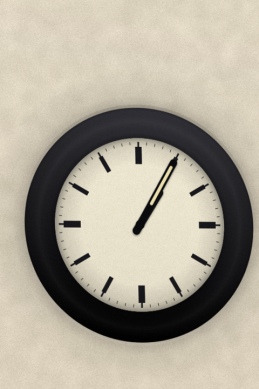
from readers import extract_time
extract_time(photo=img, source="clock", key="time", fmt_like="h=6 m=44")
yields h=1 m=5
